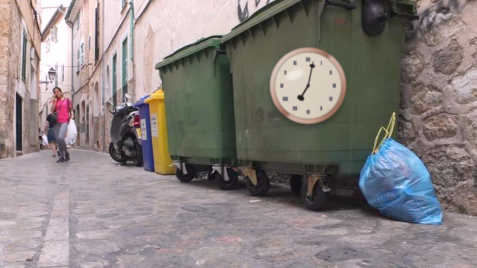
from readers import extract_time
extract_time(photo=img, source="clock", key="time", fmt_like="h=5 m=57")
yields h=7 m=2
